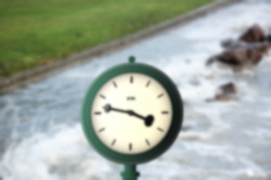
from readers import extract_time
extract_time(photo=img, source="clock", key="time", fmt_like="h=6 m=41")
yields h=3 m=47
